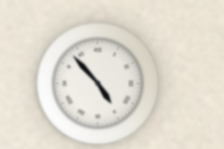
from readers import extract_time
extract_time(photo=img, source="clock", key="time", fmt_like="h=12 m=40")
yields h=4 m=53
